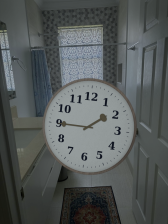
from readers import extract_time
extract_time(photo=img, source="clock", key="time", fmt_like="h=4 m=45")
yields h=1 m=45
